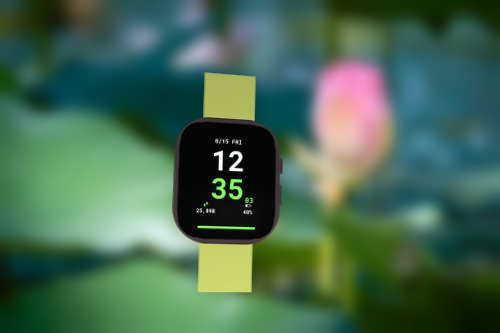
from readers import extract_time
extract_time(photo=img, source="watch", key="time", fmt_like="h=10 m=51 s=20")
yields h=12 m=35 s=3
